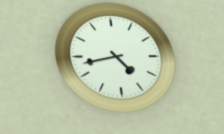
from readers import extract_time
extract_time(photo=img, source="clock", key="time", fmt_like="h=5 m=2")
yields h=4 m=43
